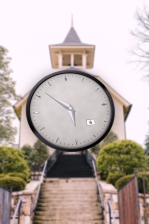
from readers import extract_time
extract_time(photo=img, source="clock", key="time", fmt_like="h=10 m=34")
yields h=5 m=52
